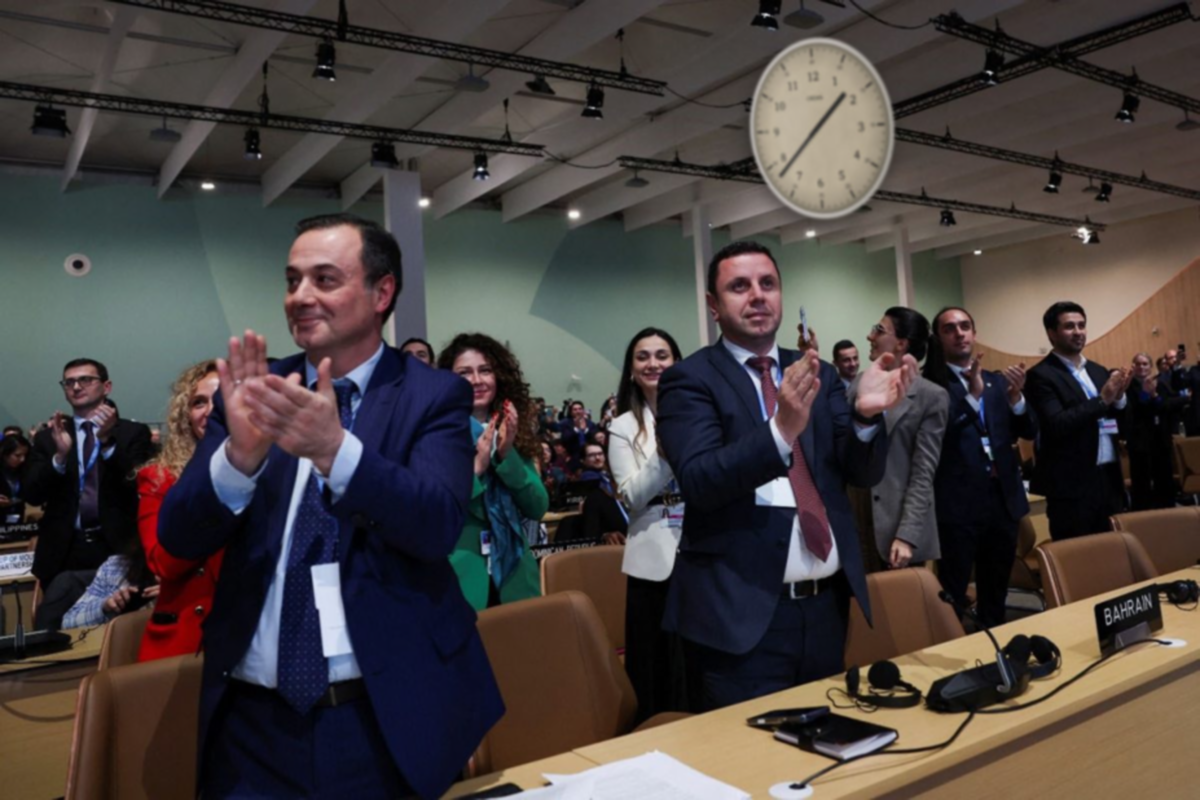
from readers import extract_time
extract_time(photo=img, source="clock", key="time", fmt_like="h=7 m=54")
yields h=1 m=38
